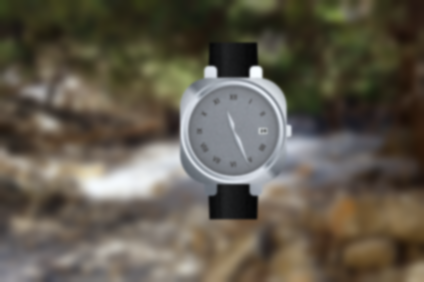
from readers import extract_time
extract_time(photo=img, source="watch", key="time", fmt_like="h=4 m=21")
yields h=11 m=26
